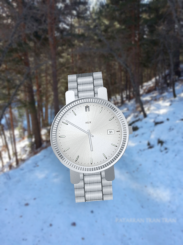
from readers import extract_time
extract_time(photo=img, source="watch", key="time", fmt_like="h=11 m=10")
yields h=5 m=51
